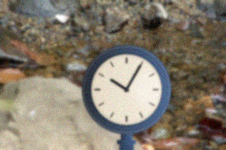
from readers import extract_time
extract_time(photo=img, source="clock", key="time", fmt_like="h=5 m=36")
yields h=10 m=5
